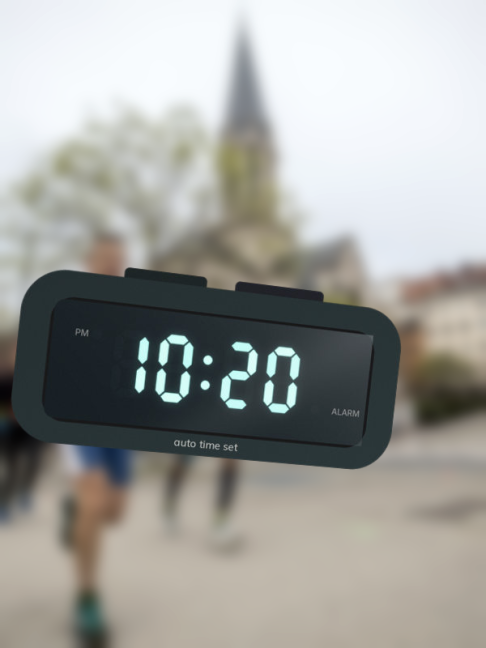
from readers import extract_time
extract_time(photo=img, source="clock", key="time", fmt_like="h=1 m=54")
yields h=10 m=20
